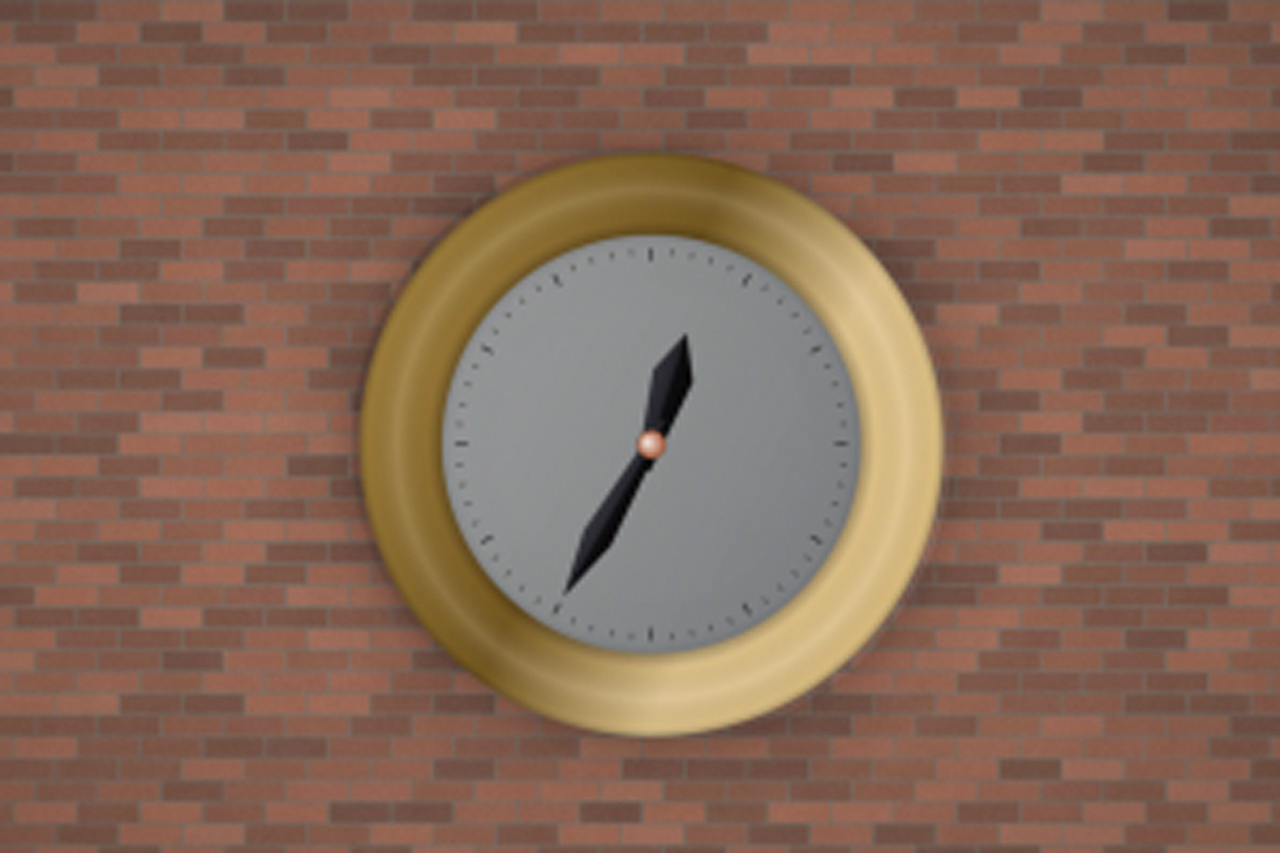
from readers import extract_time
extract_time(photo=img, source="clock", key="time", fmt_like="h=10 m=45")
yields h=12 m=35
